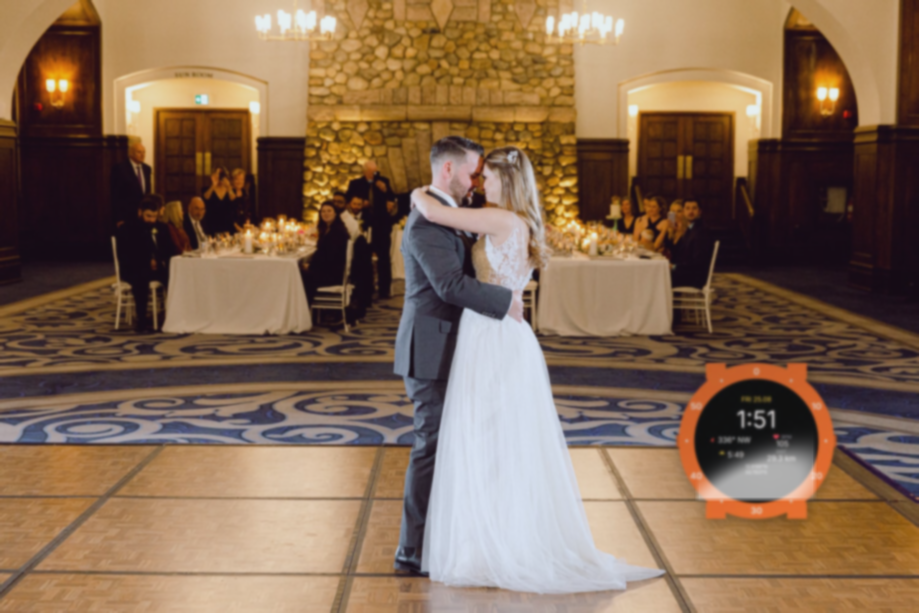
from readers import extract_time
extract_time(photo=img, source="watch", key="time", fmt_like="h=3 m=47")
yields h=1 m=51
